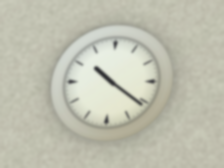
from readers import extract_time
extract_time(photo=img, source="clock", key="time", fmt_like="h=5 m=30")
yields h=10 m=21
